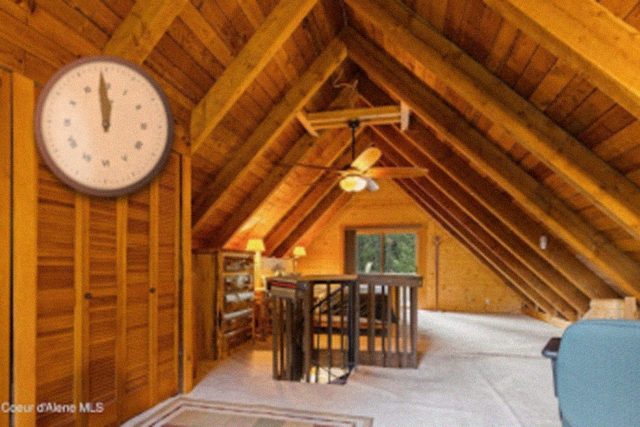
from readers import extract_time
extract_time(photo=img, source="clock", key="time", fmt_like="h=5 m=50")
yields h=11 m=59
